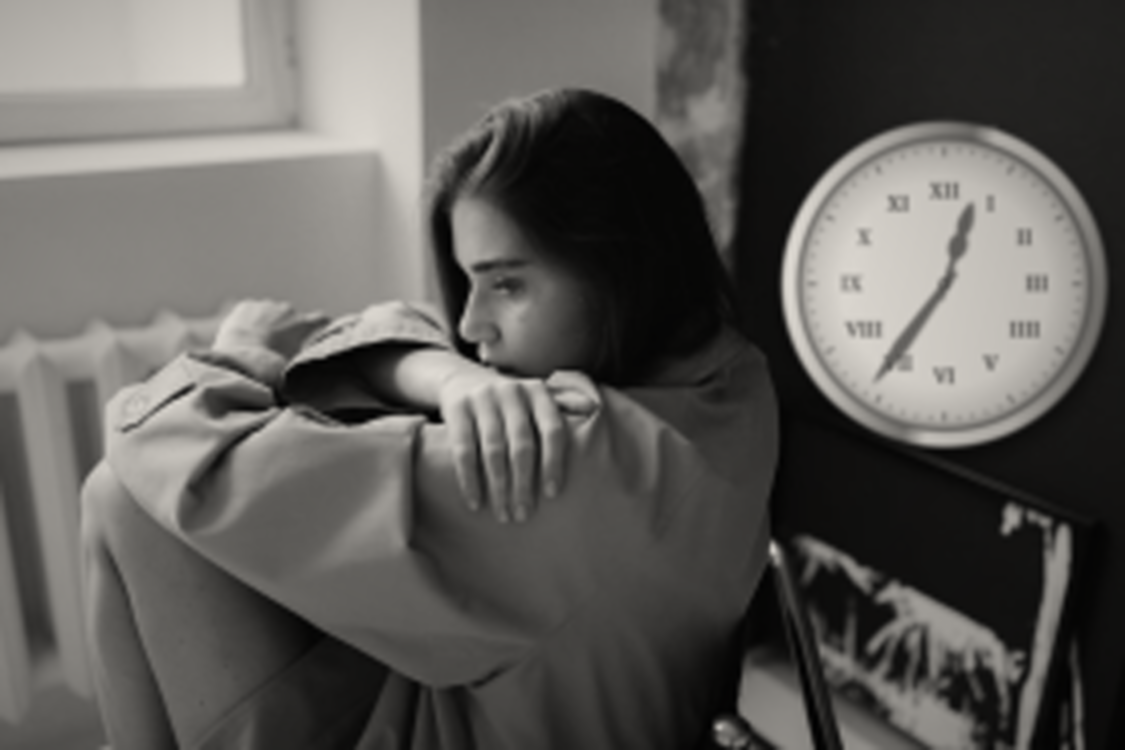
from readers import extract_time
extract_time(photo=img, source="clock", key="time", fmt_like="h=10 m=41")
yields h=12 m=36
